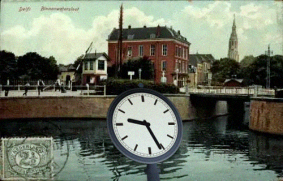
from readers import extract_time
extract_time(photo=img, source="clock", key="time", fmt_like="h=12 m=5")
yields h=9 m=26
